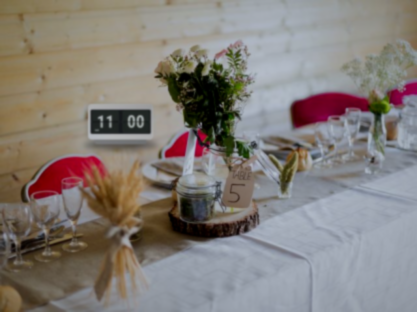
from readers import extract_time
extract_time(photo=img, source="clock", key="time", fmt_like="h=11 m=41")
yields h=11 m=0
